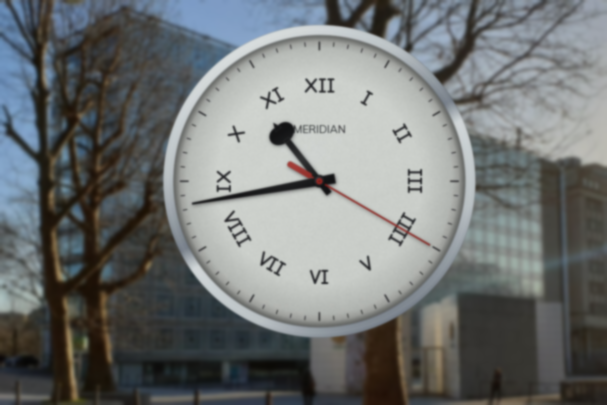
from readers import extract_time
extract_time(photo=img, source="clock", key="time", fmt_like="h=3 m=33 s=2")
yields h=10 m=43 s=20
